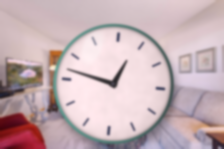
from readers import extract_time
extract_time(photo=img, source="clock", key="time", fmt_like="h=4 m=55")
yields h=12 m=47
